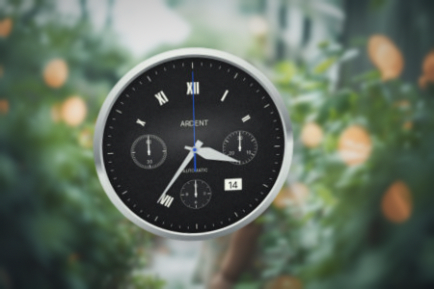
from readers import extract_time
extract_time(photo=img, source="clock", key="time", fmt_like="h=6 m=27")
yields h=3 m=36
